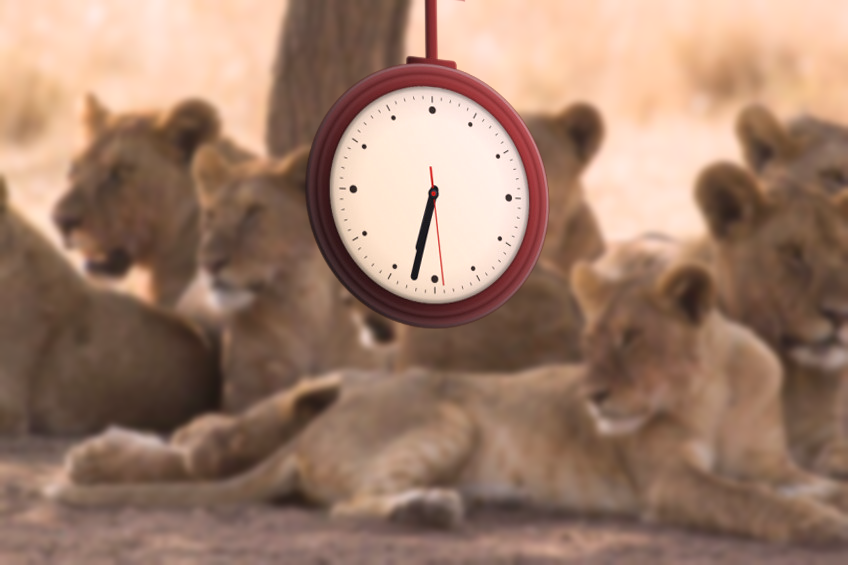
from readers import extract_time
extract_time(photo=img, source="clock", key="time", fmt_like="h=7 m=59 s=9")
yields h=6 m=32 s=29
